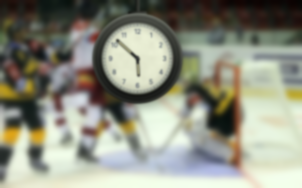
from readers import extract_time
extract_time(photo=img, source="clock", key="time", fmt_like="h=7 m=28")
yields h=5 m=52
